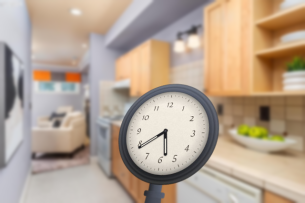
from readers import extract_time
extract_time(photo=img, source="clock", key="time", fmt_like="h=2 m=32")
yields h=5 m=39
